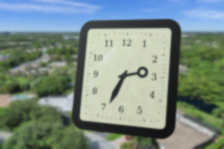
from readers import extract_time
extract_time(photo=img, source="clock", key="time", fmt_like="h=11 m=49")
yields h=2 m=34
